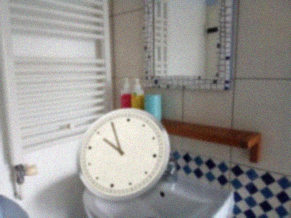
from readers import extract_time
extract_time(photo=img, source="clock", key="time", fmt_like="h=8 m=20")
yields h=9 m=55
